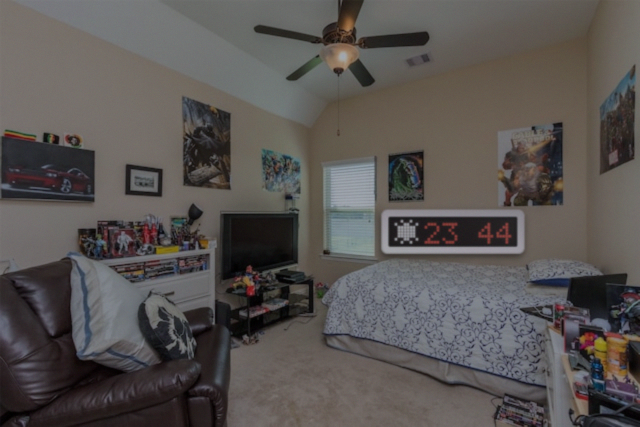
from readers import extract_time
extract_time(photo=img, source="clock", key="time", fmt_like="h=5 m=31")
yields h=23 m=44
